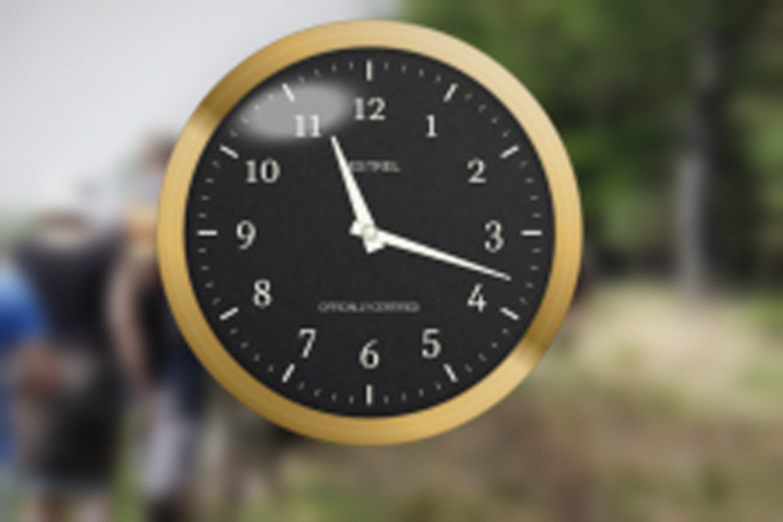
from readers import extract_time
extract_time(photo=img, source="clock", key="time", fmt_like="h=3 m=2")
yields h=11 m=18
